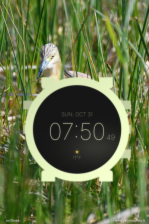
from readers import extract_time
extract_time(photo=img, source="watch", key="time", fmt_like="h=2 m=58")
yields h=7 m=50
